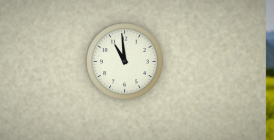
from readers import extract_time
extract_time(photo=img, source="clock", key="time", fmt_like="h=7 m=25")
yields h=10 m=59
